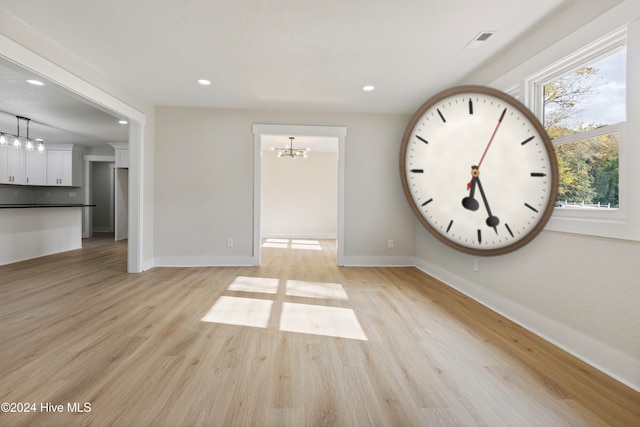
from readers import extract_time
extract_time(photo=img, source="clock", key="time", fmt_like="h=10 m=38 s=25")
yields h=6 m=27 s=5
